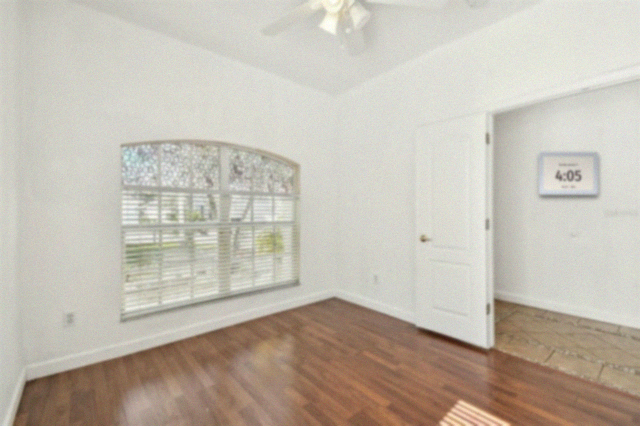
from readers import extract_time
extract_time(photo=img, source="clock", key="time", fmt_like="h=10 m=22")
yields h=4 m=5
